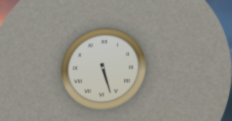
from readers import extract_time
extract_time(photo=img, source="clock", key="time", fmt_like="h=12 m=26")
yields h=5 m=27
